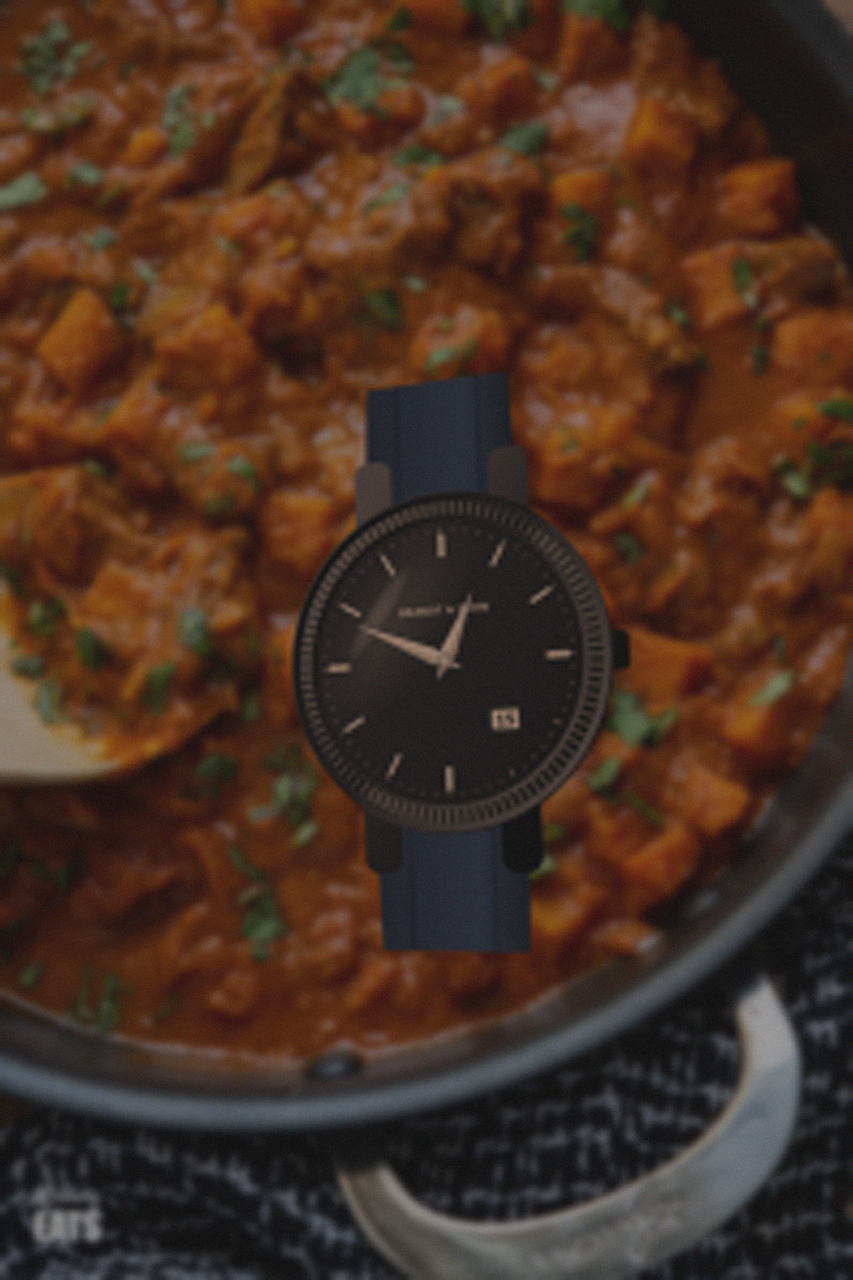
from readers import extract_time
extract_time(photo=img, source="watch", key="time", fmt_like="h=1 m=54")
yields h=12 m=49
